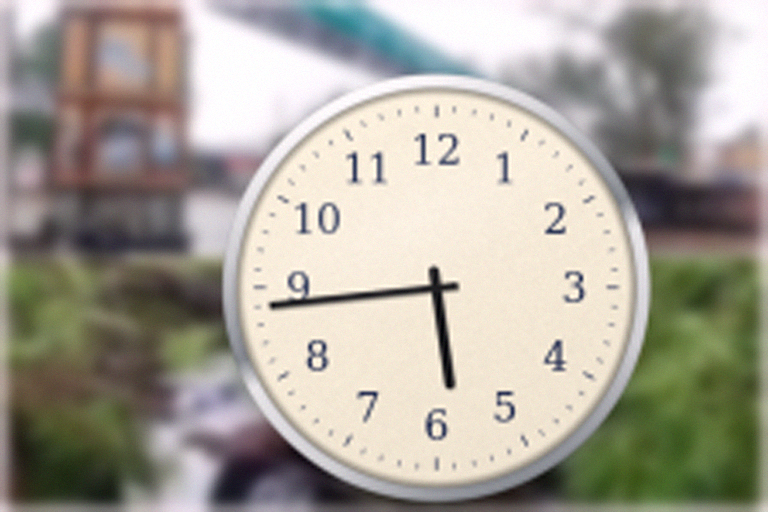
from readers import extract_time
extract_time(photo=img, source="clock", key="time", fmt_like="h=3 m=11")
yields h=5 m=44
